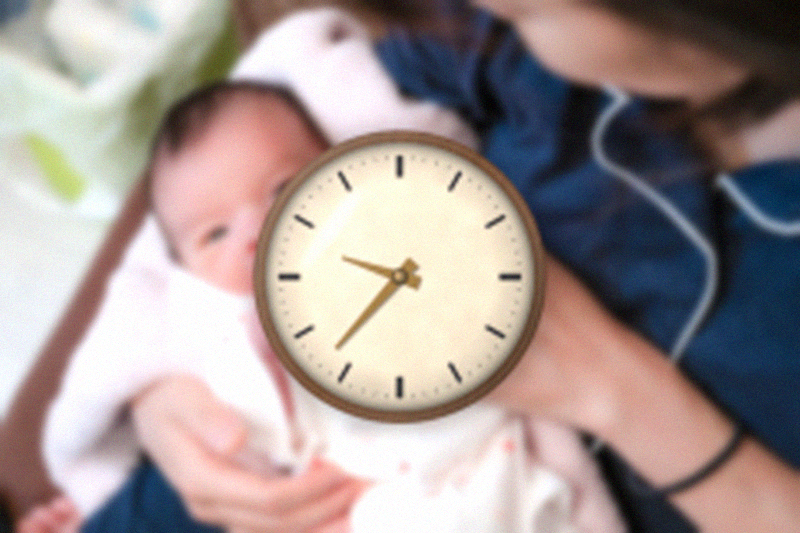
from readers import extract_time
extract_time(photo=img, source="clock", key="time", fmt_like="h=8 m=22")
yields h=9 m=37
